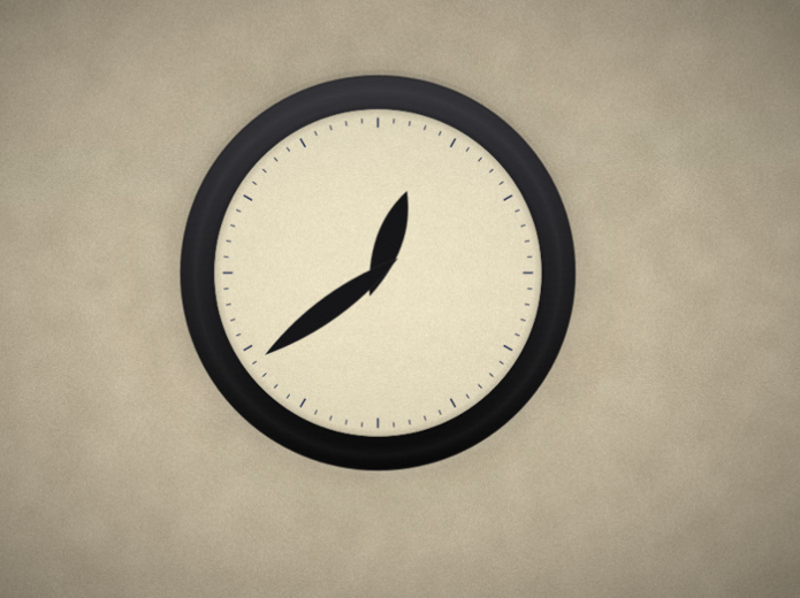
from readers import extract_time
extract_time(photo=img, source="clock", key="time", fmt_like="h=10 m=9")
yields h=12 m=39
